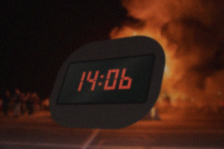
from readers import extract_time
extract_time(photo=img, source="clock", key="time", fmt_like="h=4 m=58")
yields h=14 m=6
